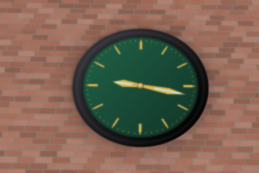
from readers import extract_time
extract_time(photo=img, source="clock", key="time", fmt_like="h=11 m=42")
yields h=9 m=17
